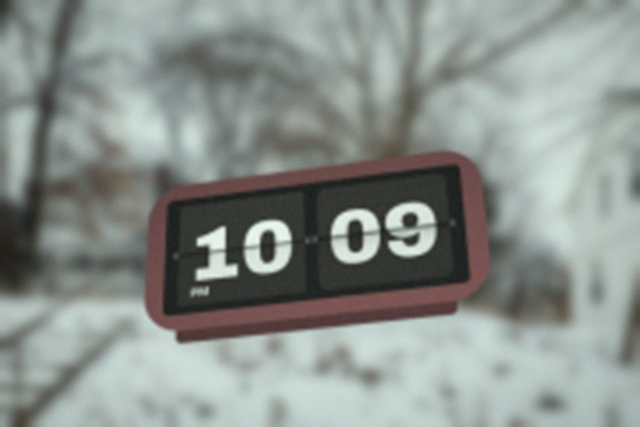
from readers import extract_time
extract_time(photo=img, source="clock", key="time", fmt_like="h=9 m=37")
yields h=10 m=9
